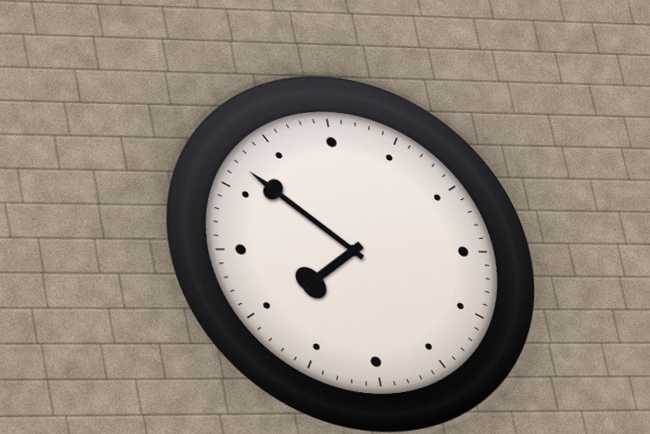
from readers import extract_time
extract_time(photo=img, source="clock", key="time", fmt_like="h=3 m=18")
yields h=7 m=52
